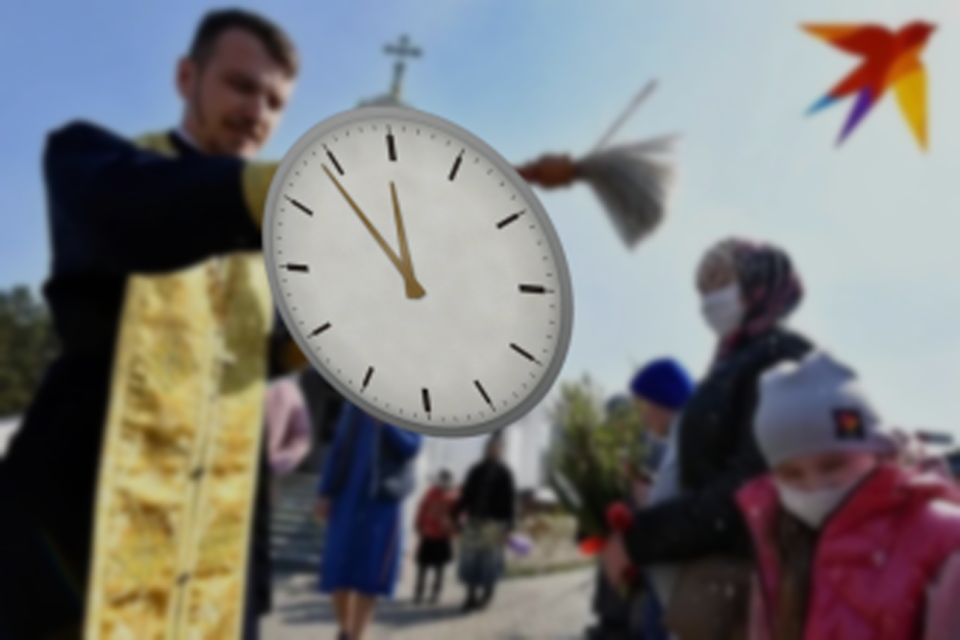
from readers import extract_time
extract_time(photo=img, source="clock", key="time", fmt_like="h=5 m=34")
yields h=11 m=54
